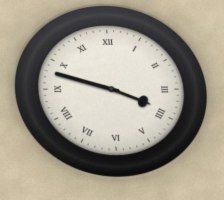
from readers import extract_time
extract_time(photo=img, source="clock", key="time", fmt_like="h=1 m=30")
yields h=3 m=48
